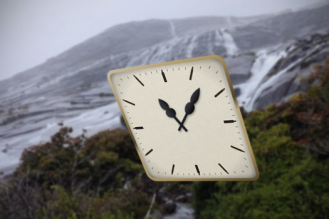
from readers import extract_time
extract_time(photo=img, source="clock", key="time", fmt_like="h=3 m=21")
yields h=11 m=7
